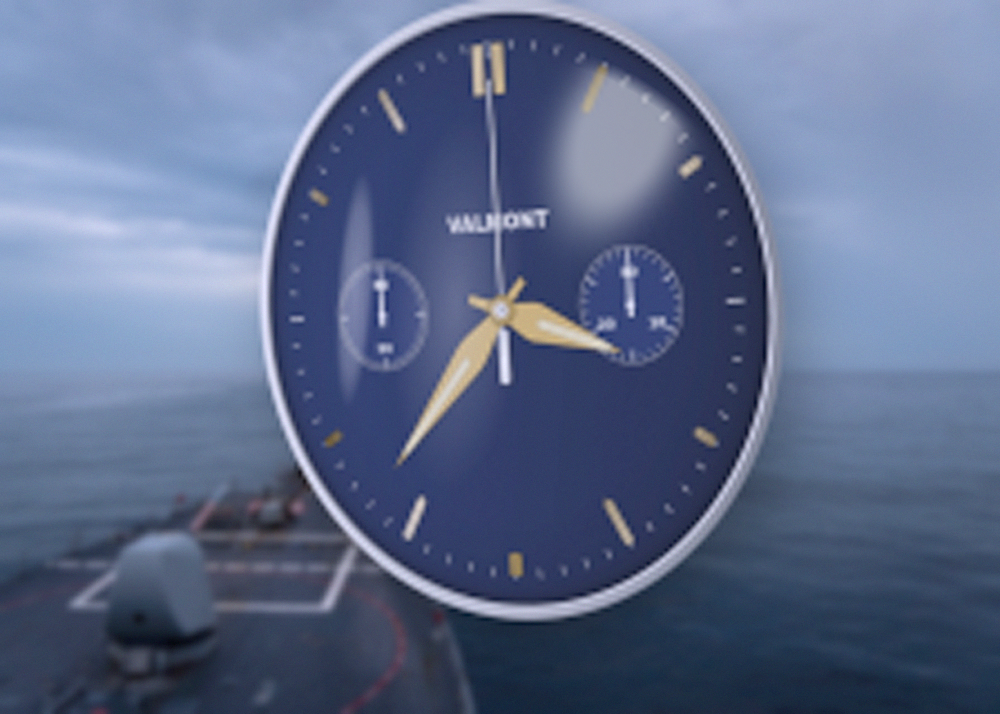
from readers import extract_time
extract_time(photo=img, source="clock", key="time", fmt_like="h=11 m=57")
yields h=3 m=37
